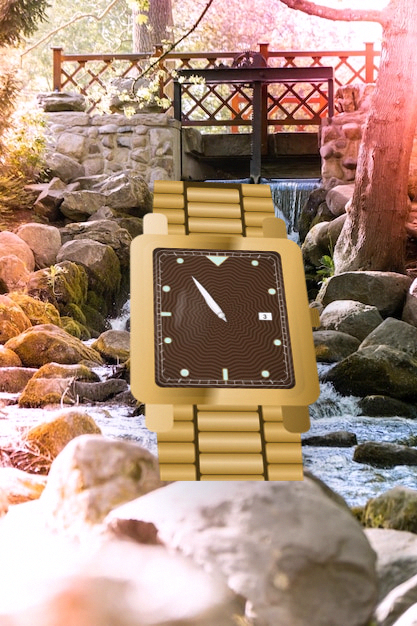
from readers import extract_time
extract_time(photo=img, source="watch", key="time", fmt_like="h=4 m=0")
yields h=10 m=55
